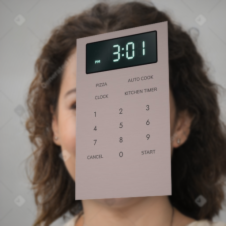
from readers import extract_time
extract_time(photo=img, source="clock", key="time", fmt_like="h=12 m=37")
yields h=3 m=1
